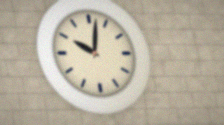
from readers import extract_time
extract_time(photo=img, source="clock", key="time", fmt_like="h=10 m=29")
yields h=10 m=2
